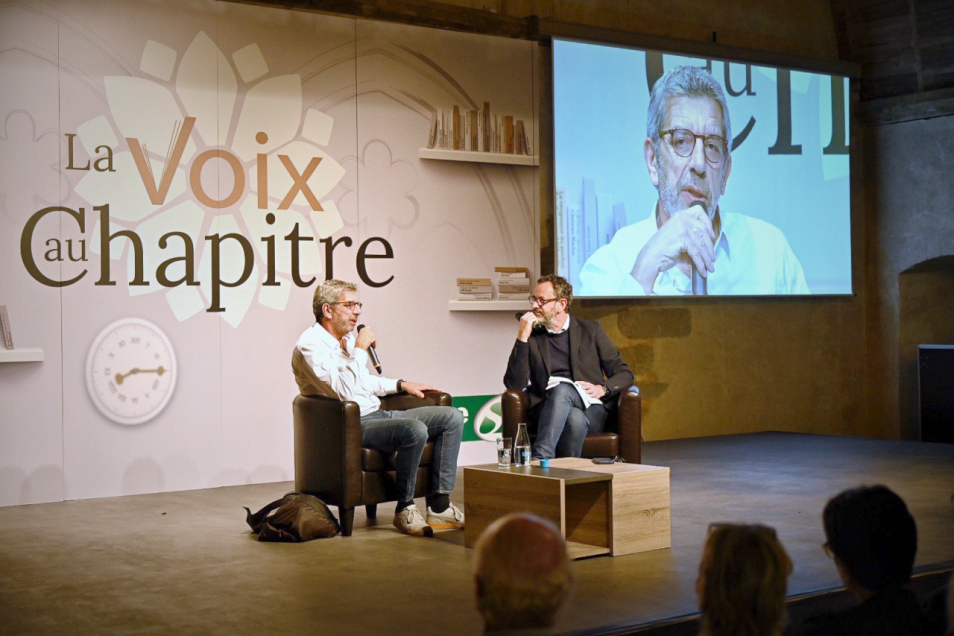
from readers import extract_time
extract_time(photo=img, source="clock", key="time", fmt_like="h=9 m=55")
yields h=8 m=15
